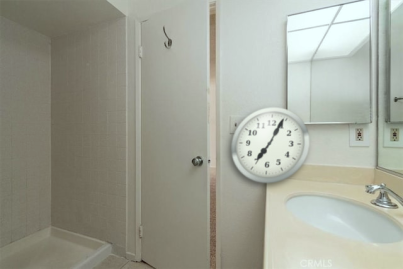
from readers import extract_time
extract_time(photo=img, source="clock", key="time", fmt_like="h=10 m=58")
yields h=7 m=4
